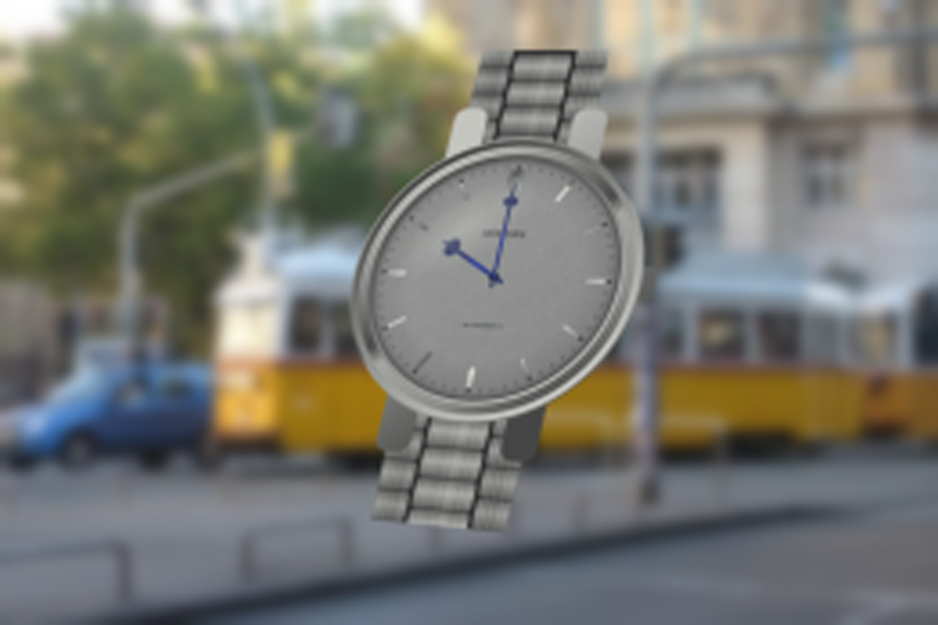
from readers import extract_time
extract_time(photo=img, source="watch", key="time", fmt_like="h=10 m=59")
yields h=10 m=0
